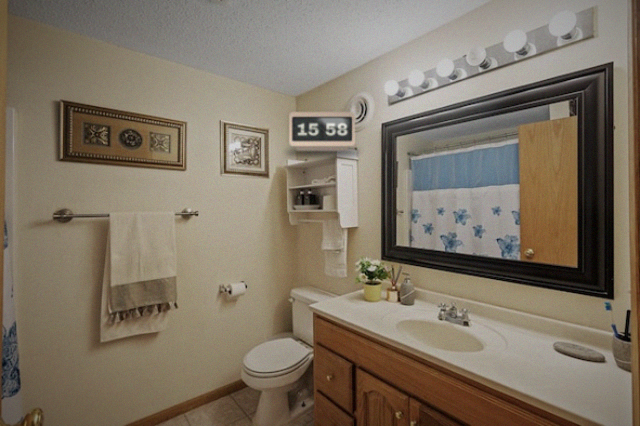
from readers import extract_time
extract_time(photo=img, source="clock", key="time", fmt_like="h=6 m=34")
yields h=15 m=58
